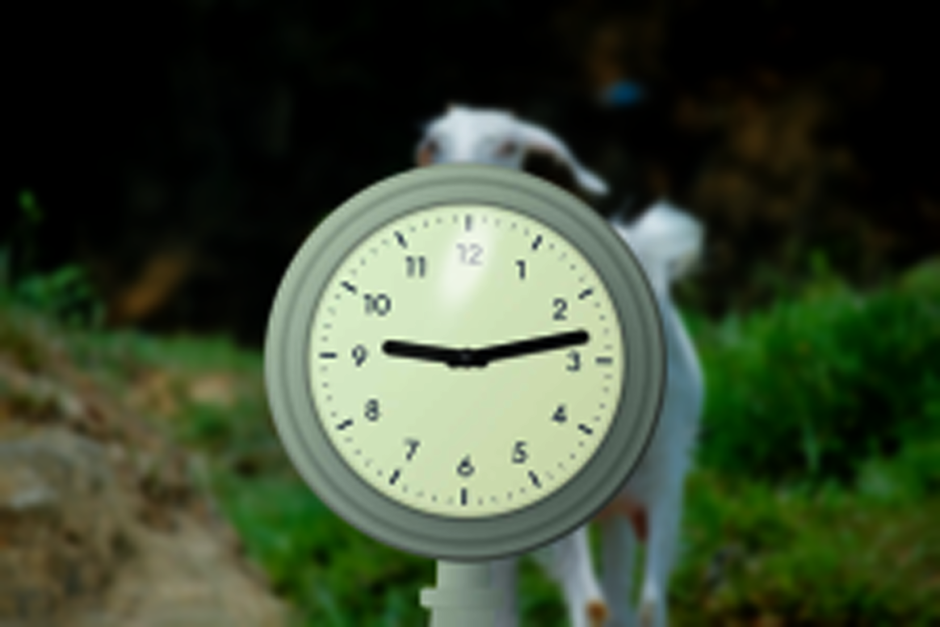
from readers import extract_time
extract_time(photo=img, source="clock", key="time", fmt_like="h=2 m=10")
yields h=9 m=13
